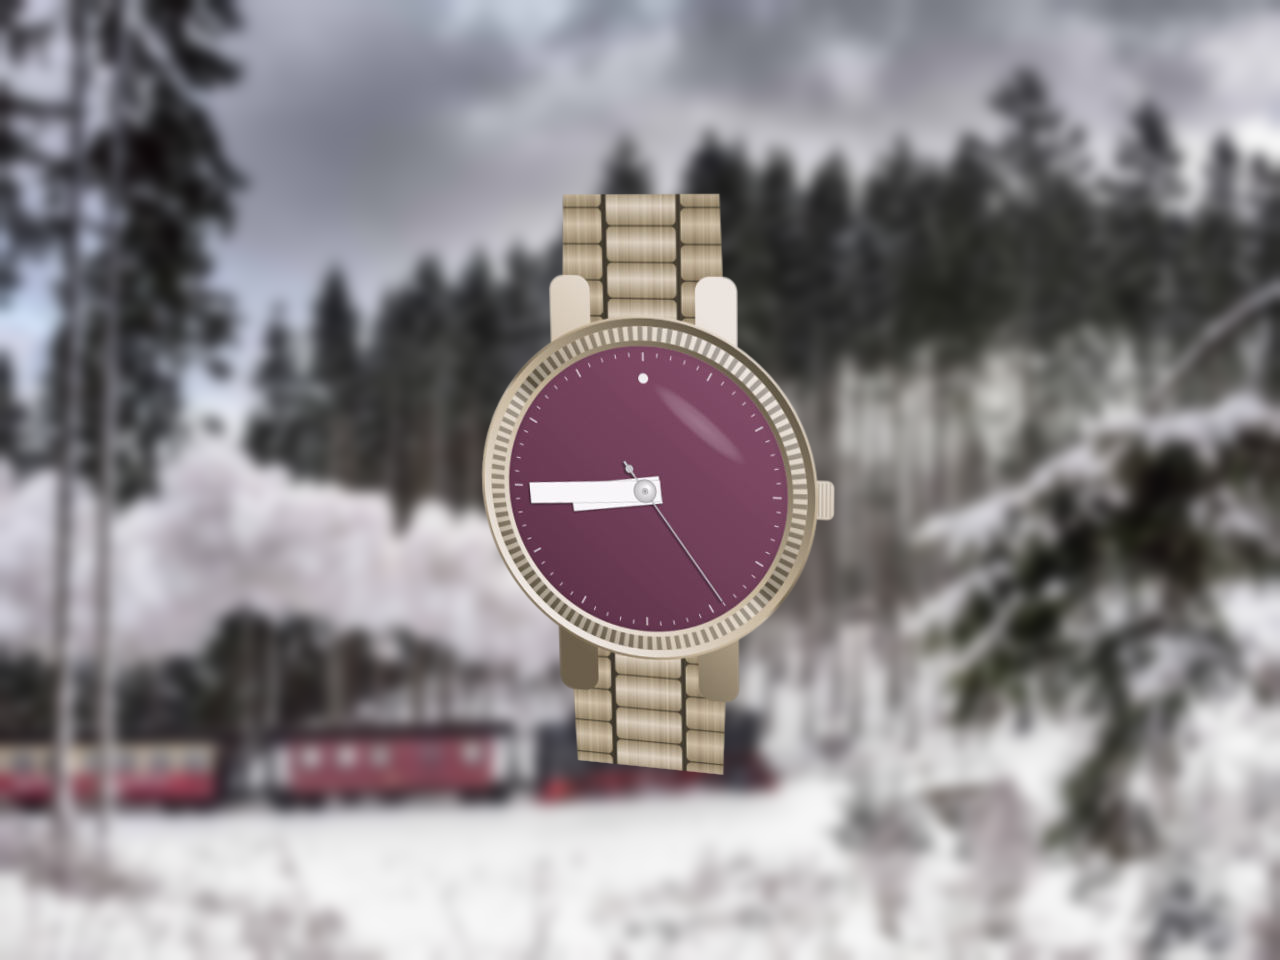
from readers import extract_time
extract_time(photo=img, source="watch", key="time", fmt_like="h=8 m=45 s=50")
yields h=8 m=44 s=24
